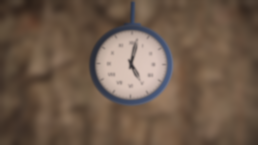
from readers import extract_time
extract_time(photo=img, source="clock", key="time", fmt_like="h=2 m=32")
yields h=5 m=2
